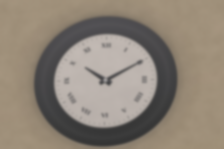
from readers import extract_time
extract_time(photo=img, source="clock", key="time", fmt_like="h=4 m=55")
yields h=10 m=10
